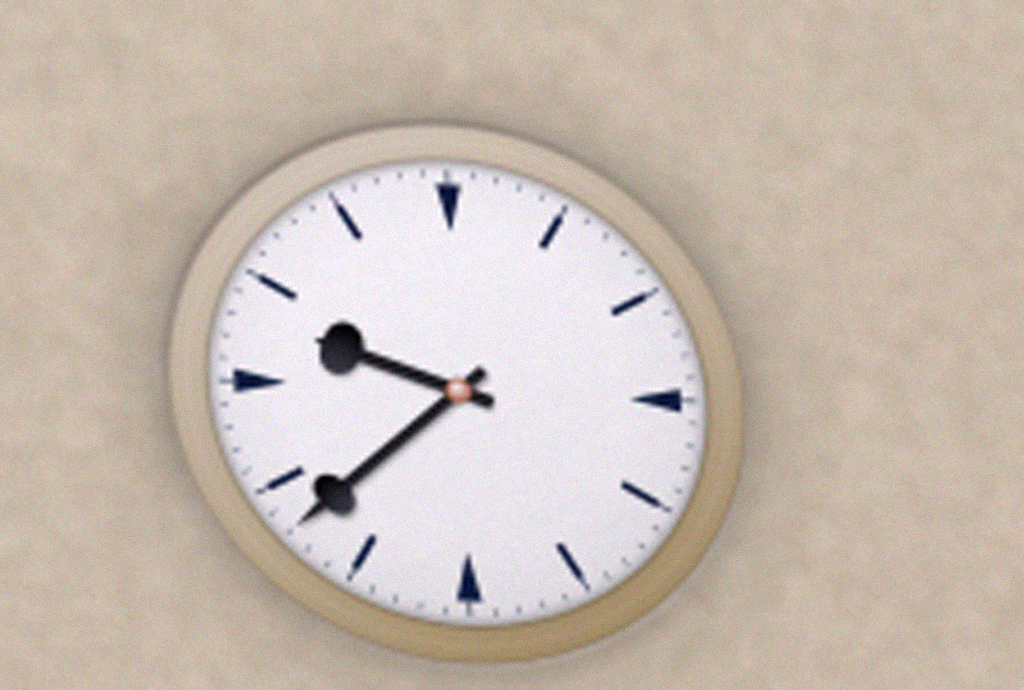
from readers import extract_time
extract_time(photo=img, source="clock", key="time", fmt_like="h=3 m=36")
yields h=9 m=38
